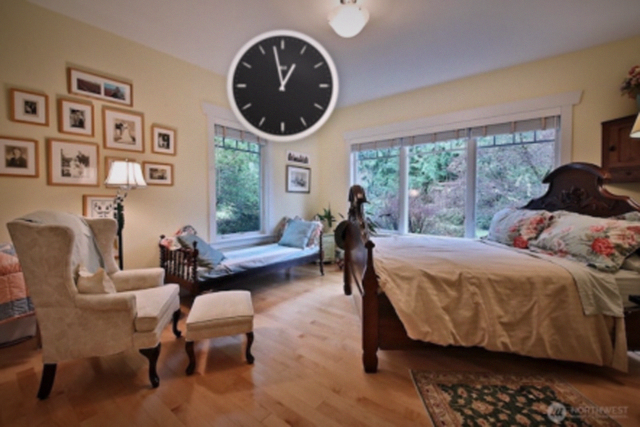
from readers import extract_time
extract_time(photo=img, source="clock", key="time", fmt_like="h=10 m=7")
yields h=12 m=58
